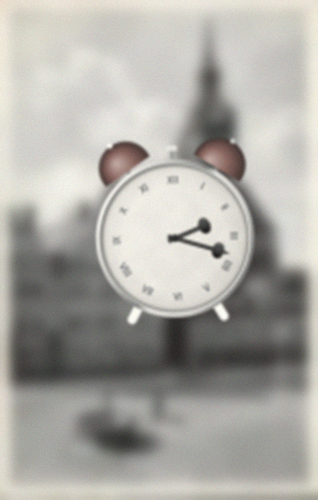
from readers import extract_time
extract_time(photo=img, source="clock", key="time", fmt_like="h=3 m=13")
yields h=2 m=18
